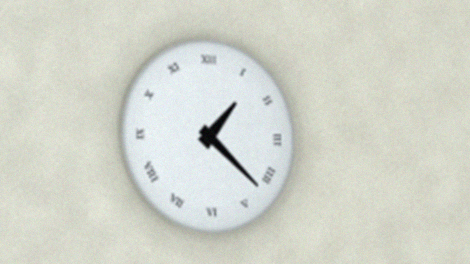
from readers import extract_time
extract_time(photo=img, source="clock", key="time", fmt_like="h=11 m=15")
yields h=1 m=22
